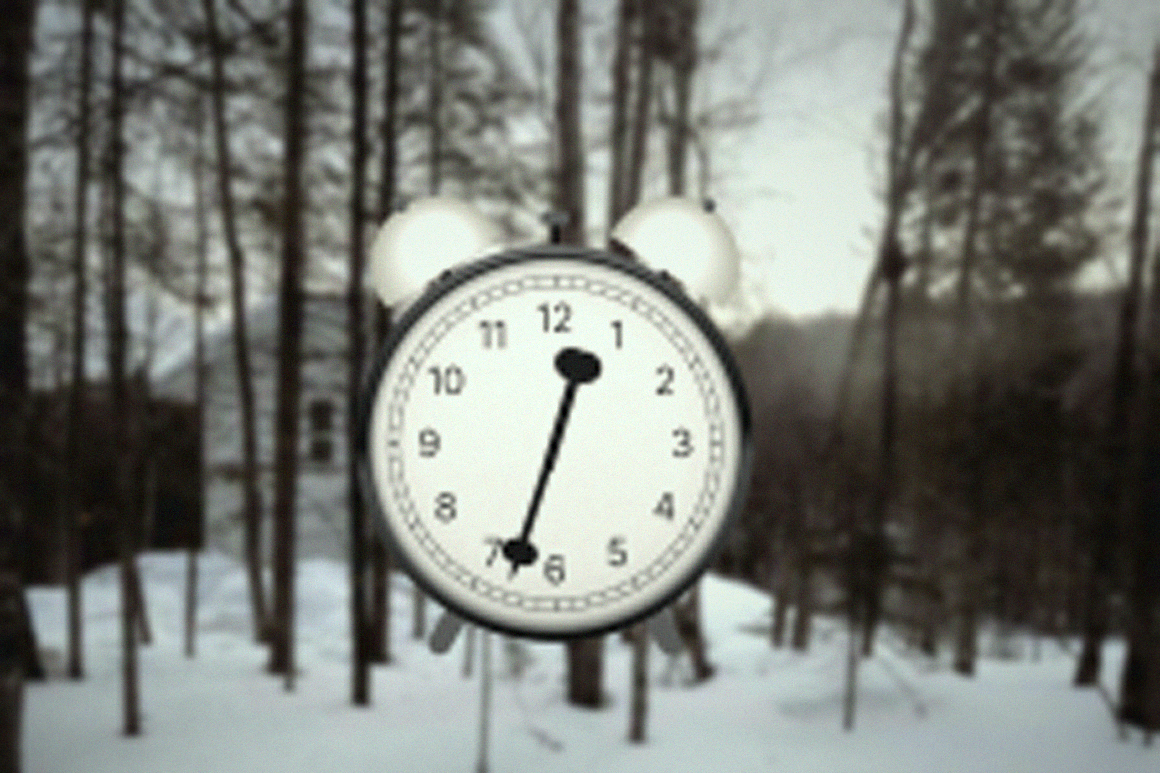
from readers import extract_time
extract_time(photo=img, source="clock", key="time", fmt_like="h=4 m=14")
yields h=12 m=33
